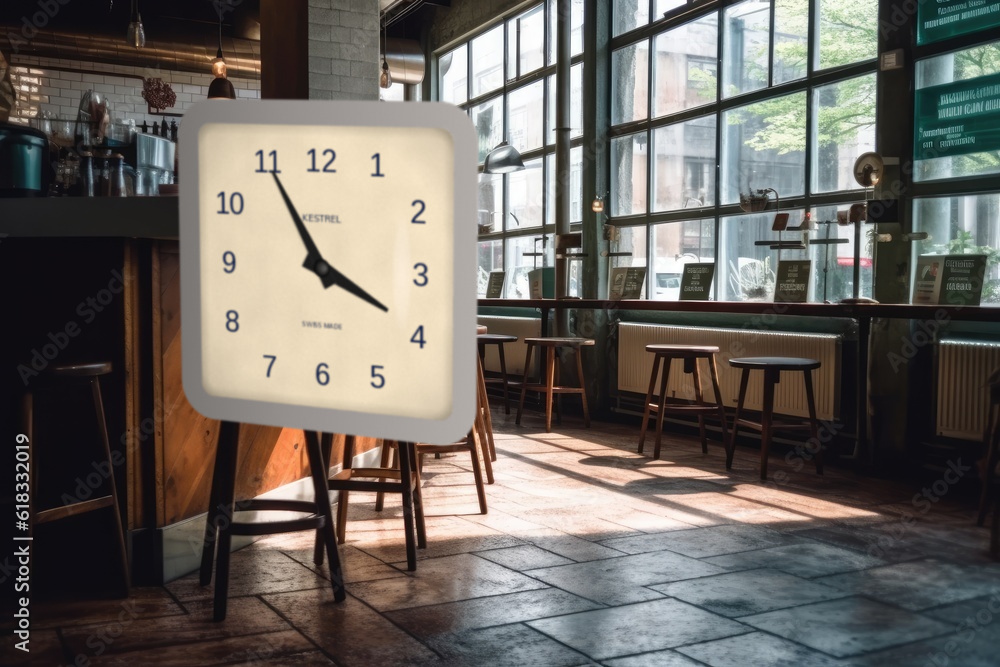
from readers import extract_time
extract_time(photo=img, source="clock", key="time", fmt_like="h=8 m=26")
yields h=3 m=55
